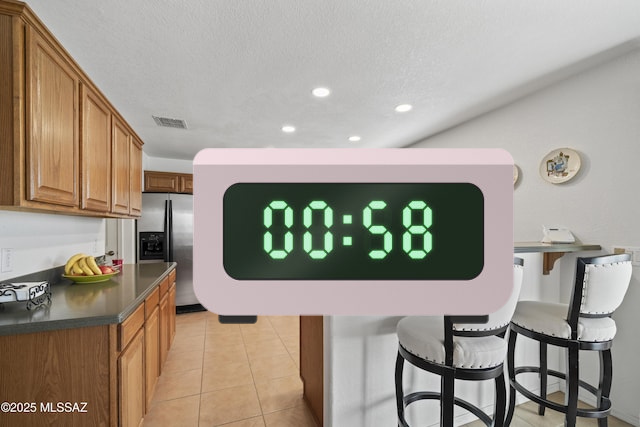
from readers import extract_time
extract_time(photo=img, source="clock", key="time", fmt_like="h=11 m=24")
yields h=0 m=58
